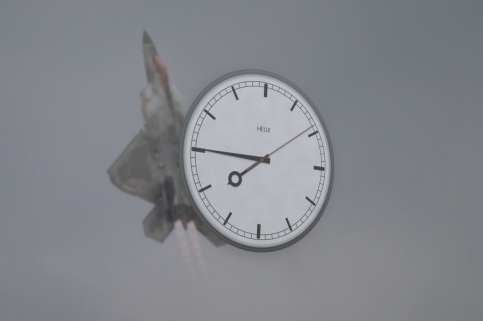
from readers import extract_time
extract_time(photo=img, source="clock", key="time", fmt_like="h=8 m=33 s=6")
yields h=7 m=45 s=9
